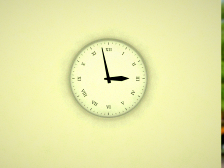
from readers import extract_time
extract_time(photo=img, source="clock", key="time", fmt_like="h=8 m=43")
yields h=2 m=58
